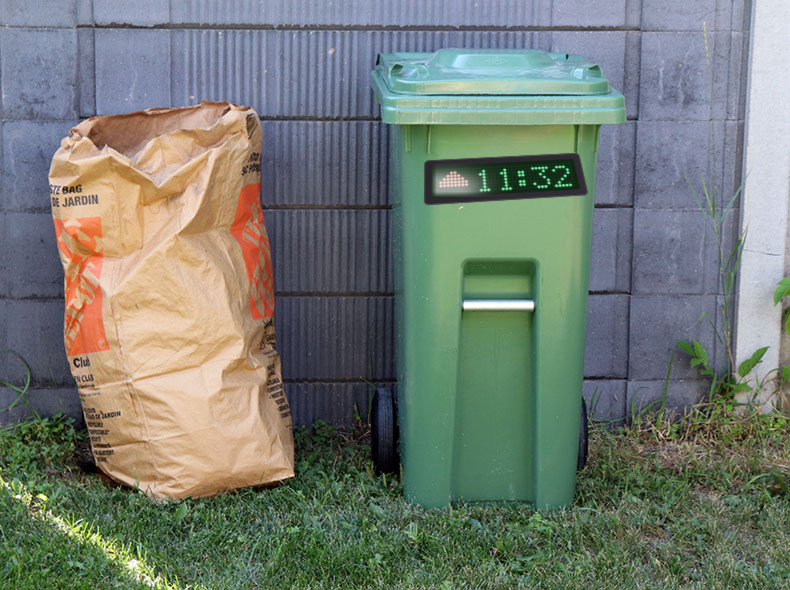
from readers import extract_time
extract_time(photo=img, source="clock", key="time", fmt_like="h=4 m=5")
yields h=11 m=32
